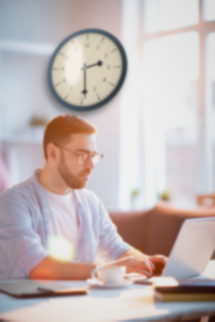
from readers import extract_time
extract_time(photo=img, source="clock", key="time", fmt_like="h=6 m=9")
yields h=2 m=29
